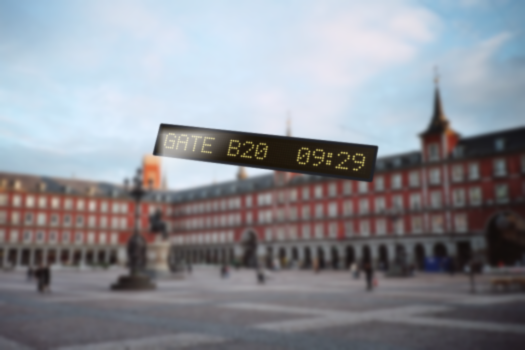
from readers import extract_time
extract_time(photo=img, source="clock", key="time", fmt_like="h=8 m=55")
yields h=9 m=29
